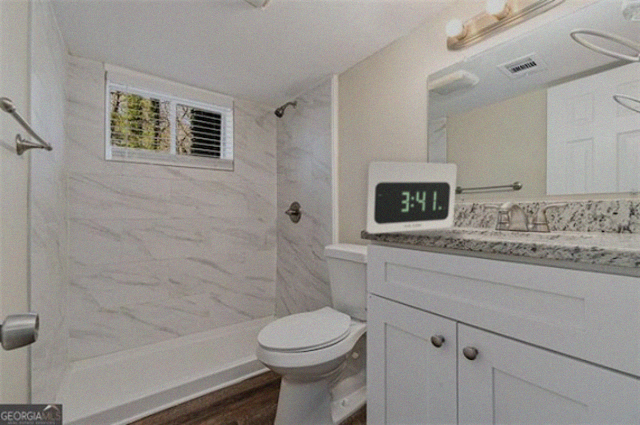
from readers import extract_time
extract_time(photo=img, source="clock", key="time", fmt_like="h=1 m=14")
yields h=3 m=41
